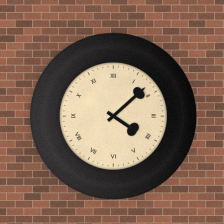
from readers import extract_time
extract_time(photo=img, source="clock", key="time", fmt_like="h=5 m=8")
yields h=4 m=8
